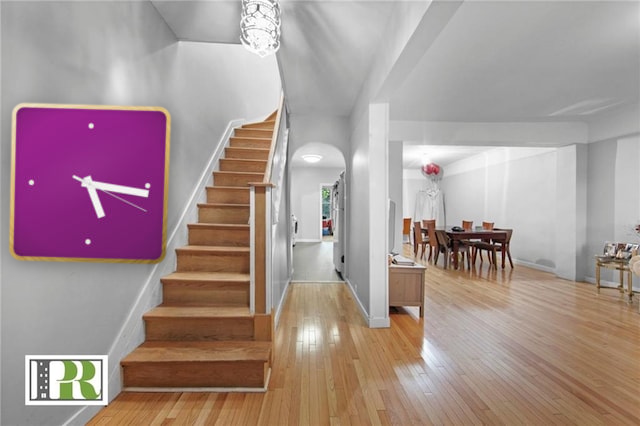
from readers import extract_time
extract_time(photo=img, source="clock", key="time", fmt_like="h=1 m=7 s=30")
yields h=5 m=16 s=19
